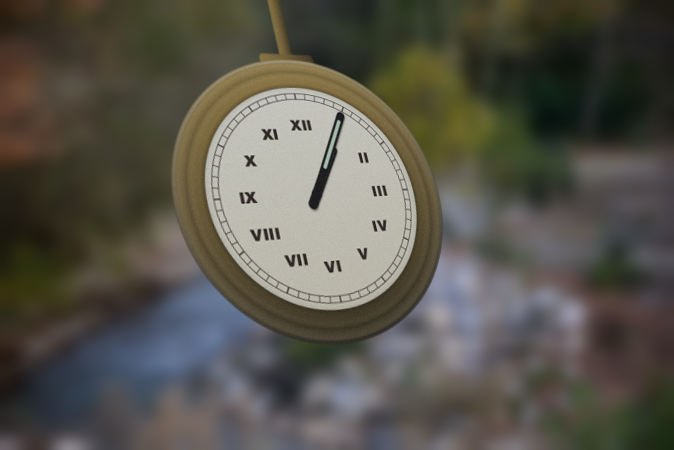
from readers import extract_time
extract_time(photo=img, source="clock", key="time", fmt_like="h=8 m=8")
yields h=1 m=5
